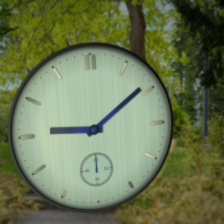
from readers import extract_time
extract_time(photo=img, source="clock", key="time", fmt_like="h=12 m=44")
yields h=9 m=9
